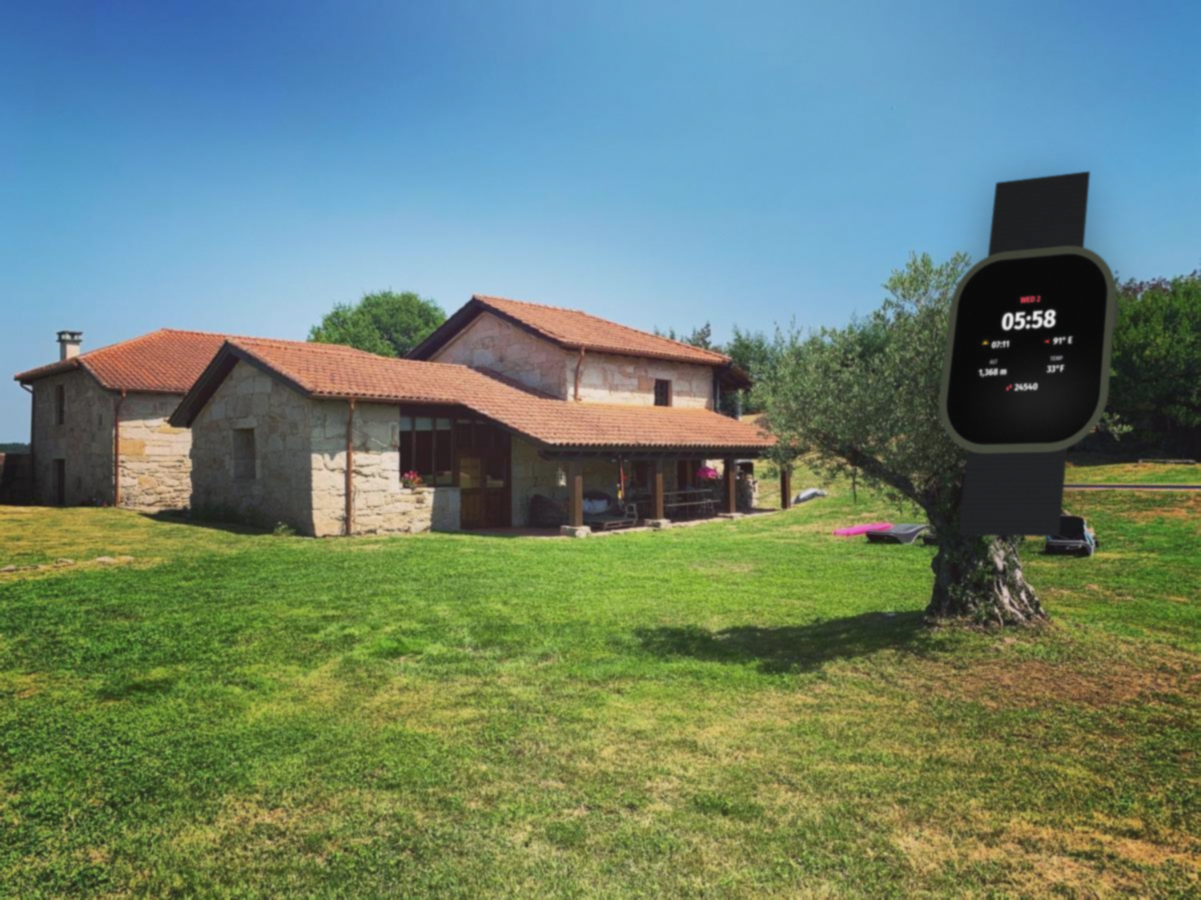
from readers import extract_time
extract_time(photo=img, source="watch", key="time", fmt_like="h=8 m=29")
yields h=5 m=58
